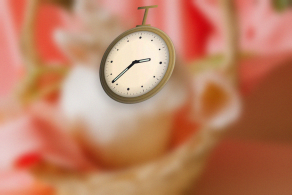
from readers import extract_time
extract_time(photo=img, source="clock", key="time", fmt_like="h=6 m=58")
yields h=2 m=37
